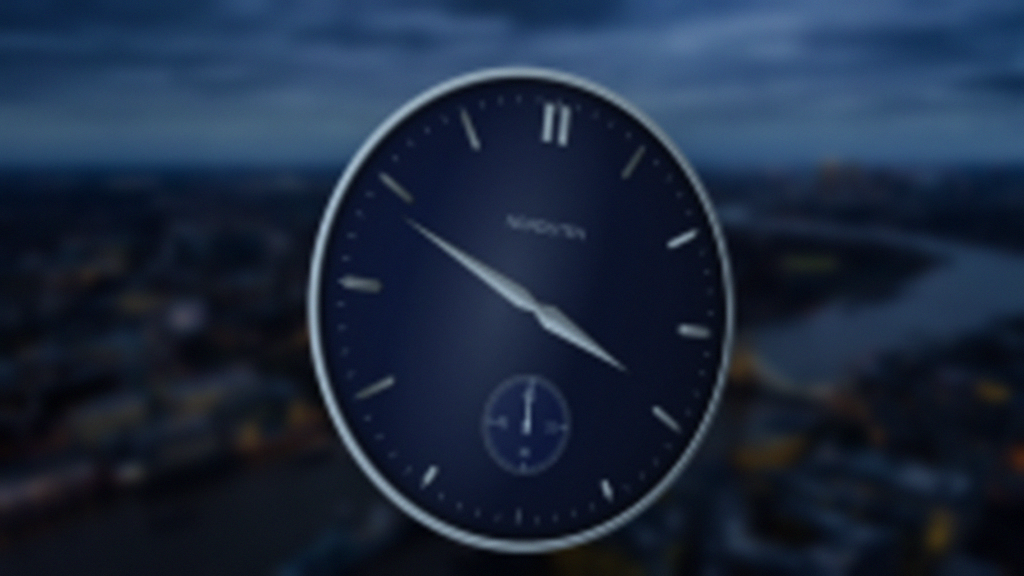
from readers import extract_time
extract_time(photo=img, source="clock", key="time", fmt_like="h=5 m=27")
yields h=3 m=49
